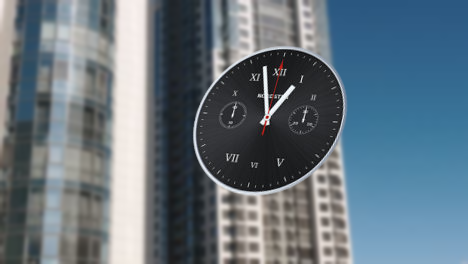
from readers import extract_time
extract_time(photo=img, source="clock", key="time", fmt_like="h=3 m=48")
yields h=12 m=57
